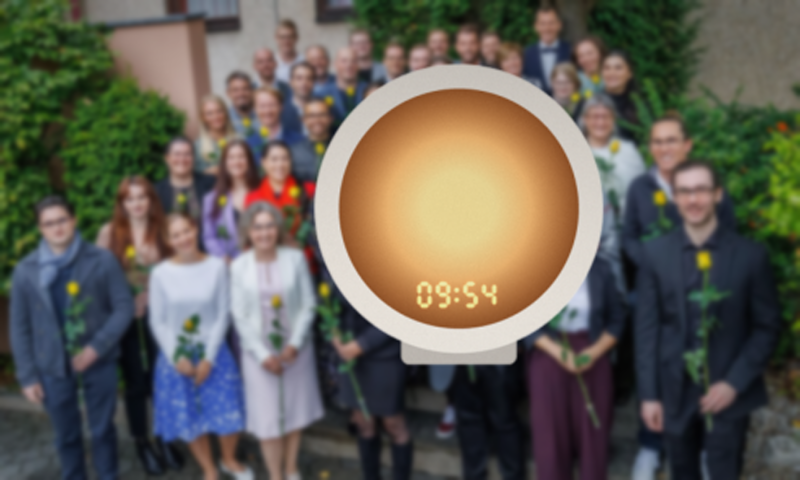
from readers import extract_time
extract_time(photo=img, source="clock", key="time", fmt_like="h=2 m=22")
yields h=9 m=54
